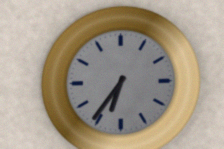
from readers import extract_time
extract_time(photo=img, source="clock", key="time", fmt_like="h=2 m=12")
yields h=6 m=36
